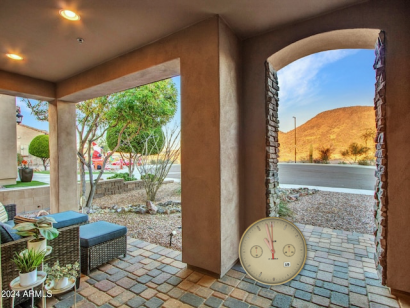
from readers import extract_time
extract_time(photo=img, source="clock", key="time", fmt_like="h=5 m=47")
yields h=10 m=58
